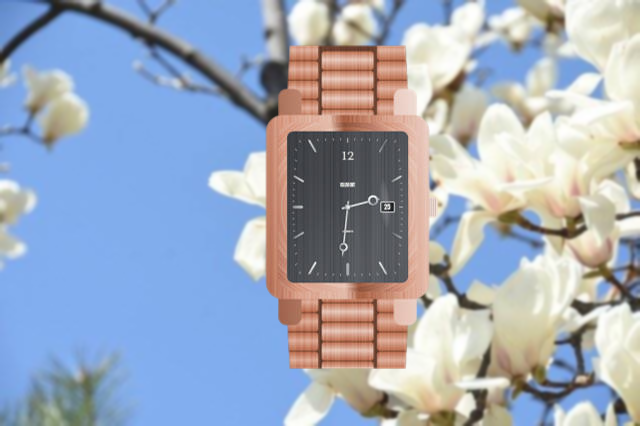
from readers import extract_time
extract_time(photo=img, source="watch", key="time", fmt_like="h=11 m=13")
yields h=2 m=31
